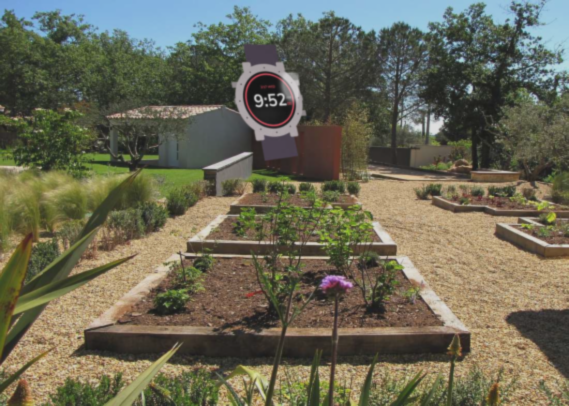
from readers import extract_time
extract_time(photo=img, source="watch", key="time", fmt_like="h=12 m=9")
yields h=9 m=52
